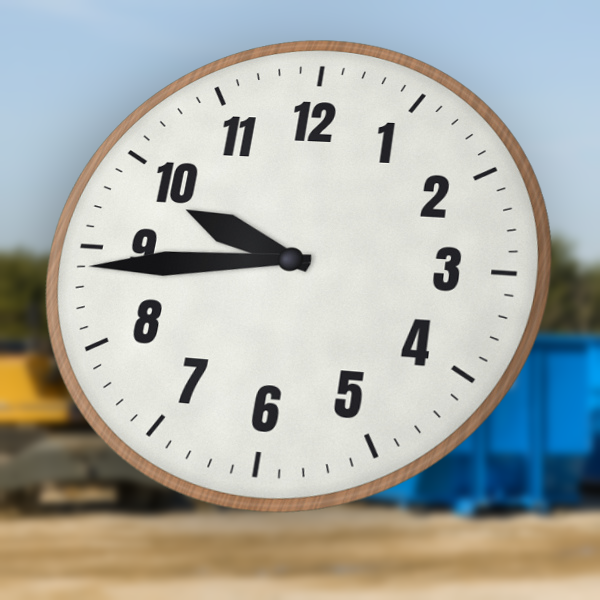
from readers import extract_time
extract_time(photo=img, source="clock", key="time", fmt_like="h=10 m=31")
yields h=9 m=44
